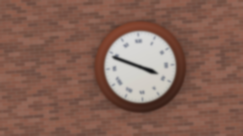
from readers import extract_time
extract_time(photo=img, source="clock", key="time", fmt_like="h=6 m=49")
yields h=3 m=49
